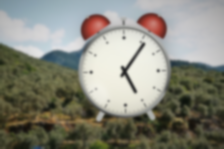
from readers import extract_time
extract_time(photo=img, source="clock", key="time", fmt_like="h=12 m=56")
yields h=5 m=6
